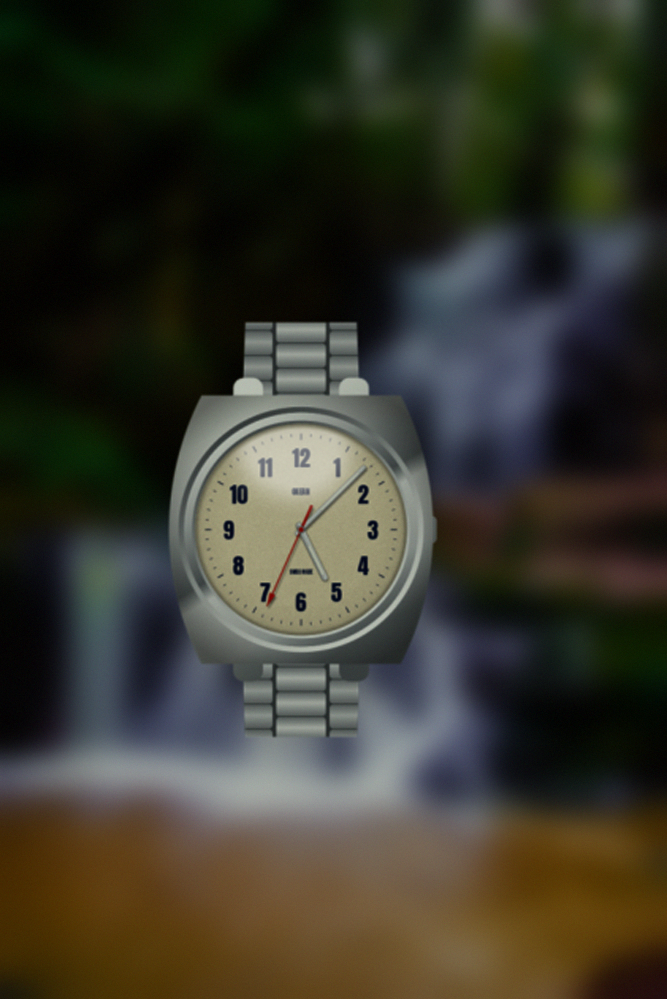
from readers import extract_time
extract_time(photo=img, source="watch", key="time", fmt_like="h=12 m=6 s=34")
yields h=5 m=7 s=34
